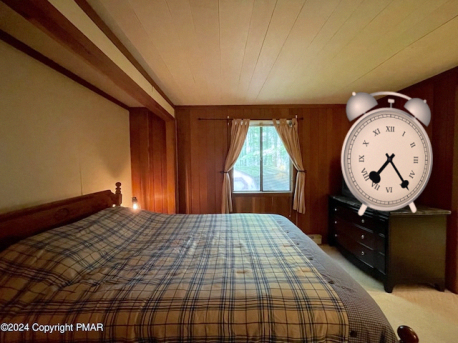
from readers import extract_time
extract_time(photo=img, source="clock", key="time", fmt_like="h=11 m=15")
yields h=7 m=24
